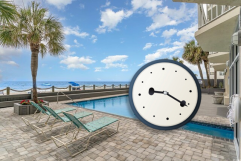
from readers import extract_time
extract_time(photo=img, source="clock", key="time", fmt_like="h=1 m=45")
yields h=9 m=21
